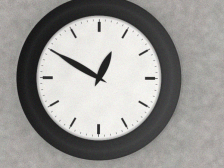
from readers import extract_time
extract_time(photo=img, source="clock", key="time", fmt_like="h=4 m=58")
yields h=12 m=50
